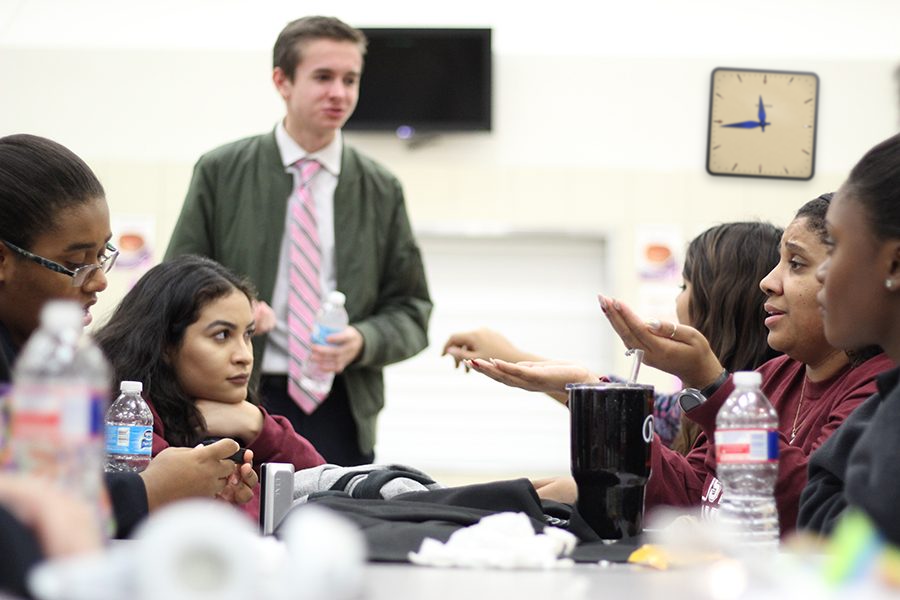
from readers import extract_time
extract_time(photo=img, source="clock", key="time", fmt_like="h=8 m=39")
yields h=11 m=44
